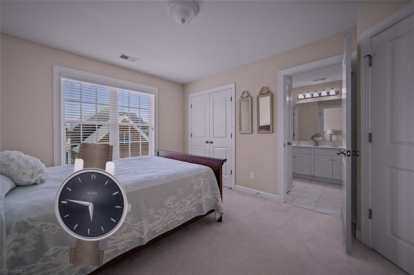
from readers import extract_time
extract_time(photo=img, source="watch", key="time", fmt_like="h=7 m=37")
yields h=5 m=46
